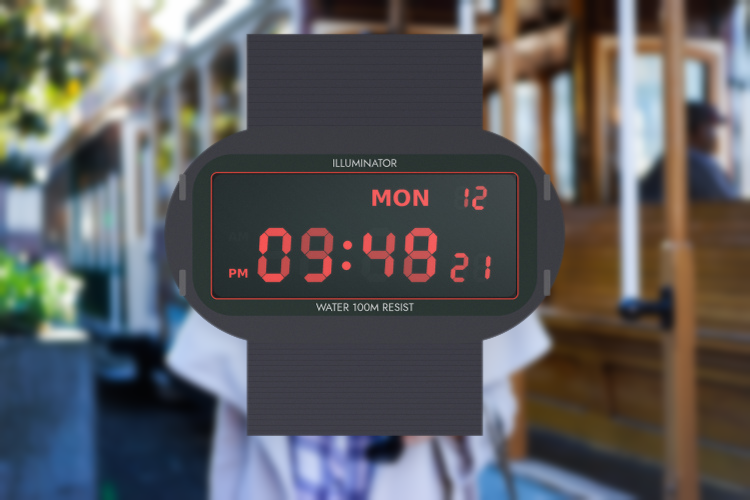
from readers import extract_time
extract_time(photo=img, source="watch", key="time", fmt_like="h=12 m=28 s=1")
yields h=9 m=48 s=21
